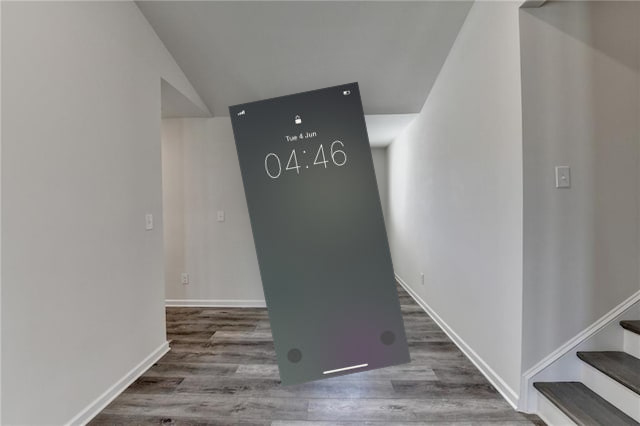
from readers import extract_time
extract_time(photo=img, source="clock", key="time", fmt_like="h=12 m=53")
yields h=4 m=46
